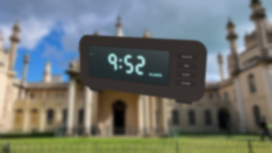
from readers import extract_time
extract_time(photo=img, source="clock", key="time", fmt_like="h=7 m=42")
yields h=9 m=52
